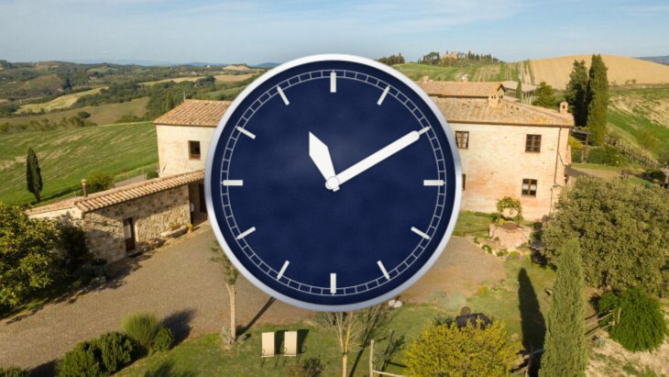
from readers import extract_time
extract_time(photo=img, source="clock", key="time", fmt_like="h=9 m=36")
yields h=11 m=10
